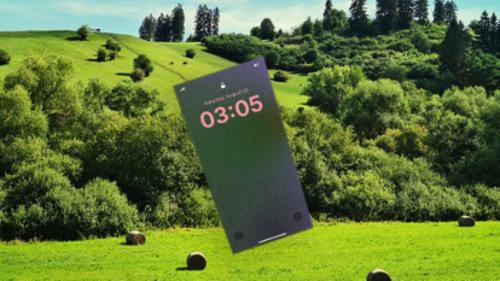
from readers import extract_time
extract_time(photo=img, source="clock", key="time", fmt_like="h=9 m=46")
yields h=3 m=5
